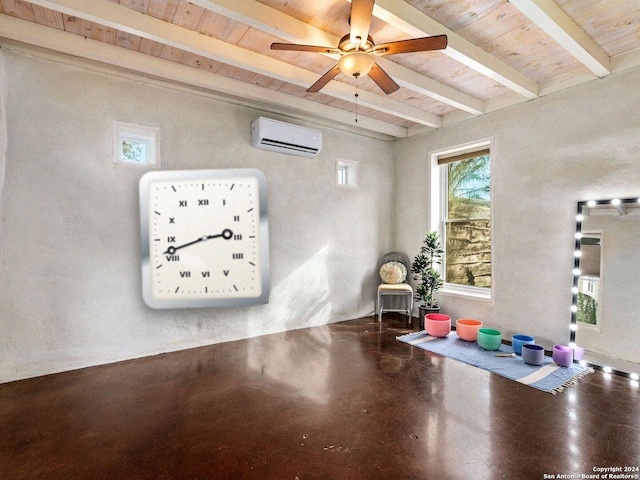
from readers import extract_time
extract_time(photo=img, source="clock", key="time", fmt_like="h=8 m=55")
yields h=2 m=42
